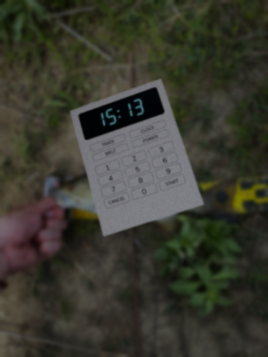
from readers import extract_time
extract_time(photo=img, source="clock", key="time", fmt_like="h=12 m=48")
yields h=15 m=13
